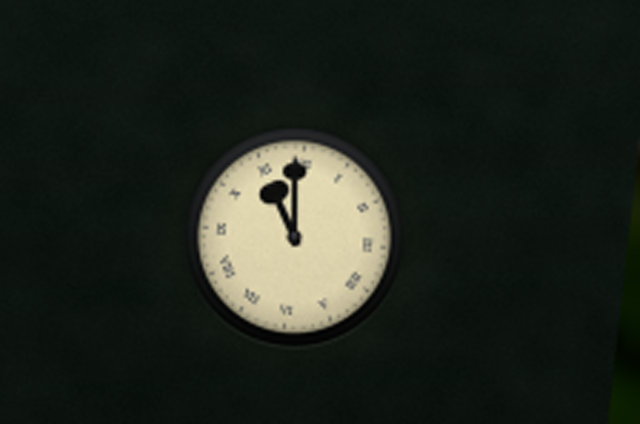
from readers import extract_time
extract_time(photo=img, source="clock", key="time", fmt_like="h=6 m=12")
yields h=10 m=59
